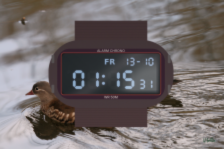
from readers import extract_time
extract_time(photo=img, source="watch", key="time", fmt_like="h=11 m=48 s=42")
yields h=1 m=15 s=31
